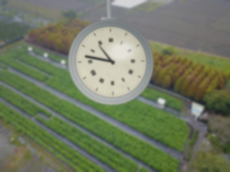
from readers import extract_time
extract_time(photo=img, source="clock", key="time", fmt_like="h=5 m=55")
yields h=10 m=47
